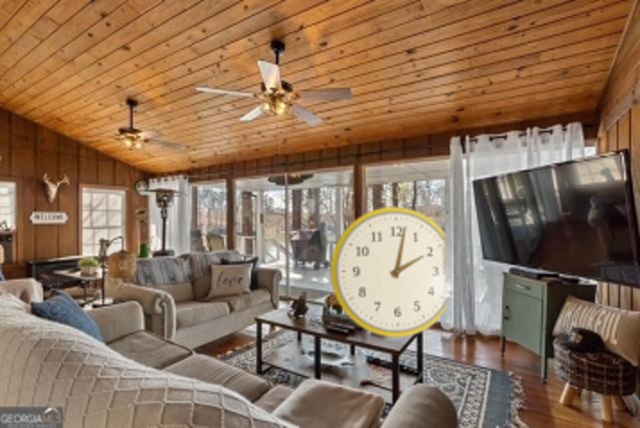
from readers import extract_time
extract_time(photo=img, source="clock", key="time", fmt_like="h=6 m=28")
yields h=2 m=2
